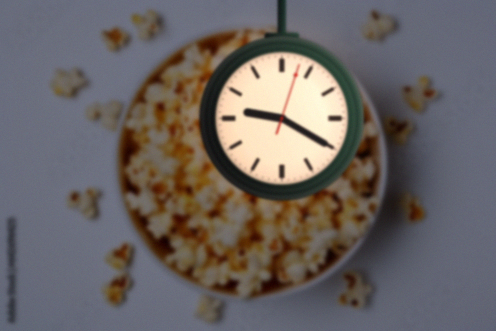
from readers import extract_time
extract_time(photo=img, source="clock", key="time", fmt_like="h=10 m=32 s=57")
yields h=9 m=20 s=3
